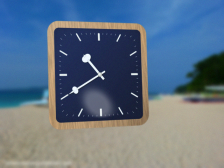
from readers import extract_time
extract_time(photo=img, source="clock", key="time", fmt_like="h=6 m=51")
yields h=10 m=40
